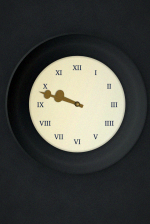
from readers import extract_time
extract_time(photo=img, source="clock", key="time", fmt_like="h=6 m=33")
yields h=9 m=48
